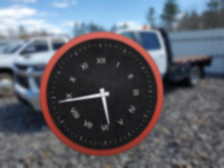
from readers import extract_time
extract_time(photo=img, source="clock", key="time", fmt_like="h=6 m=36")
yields h=5 m=44
